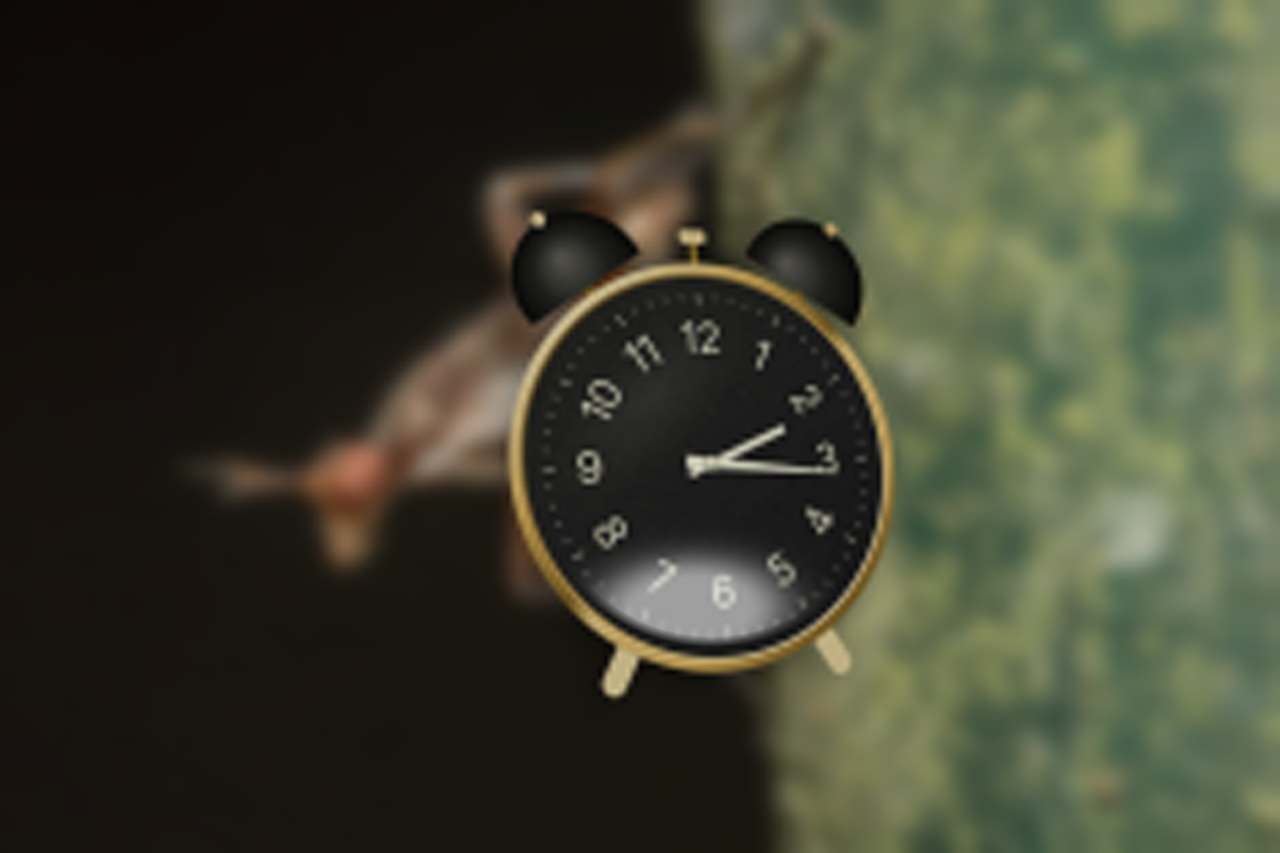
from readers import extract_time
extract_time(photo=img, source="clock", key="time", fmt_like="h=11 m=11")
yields h=2 m=16
